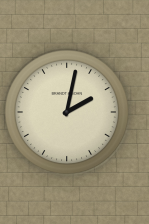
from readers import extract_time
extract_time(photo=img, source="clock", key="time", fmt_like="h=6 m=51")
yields h=2 m=2
